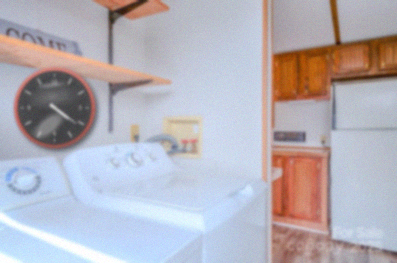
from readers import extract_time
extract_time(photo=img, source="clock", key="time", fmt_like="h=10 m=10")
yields h=4 m=21
